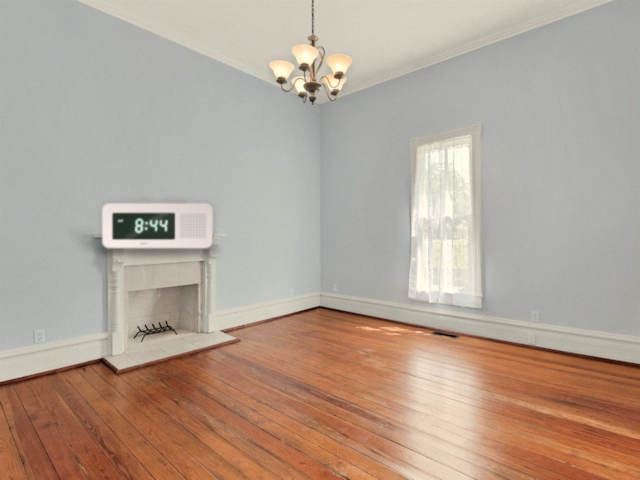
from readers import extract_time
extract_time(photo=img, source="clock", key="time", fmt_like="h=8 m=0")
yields h=8 m=44
